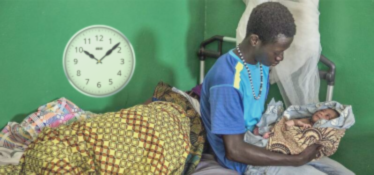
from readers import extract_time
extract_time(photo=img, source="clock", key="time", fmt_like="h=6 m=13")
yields h=10 m=8
